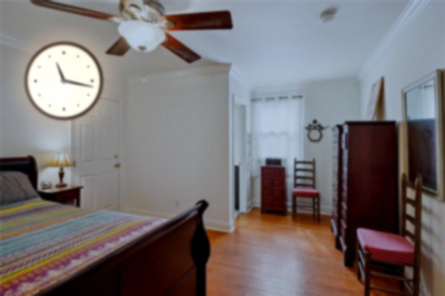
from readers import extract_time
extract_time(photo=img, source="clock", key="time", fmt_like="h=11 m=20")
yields h=11 m=17
